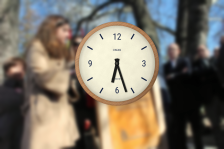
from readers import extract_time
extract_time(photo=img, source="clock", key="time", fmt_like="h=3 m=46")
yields h=6 m=27
